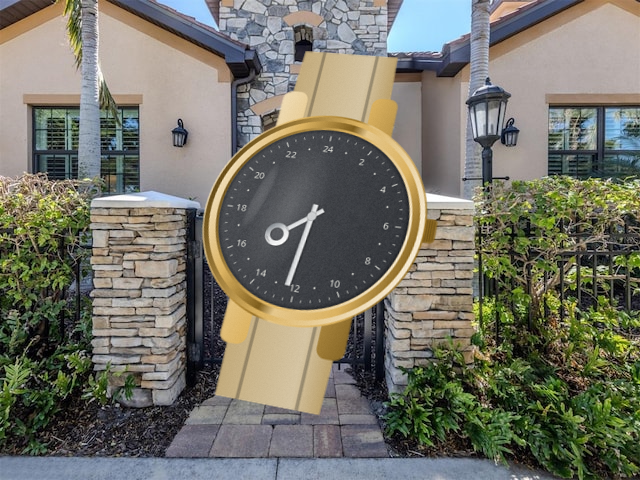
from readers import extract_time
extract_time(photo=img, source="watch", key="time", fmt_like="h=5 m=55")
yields h=15 m=31
